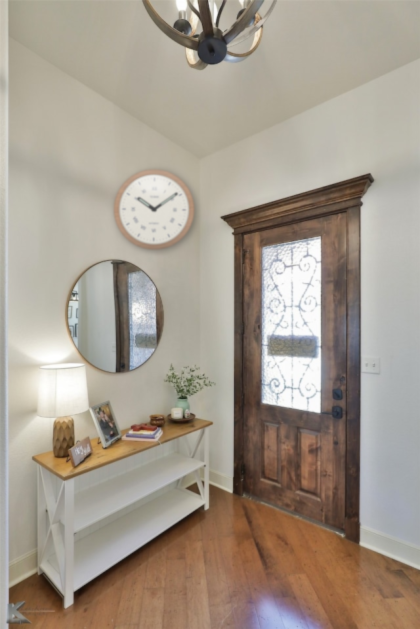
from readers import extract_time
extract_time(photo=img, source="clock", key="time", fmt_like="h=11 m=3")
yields h=10 m=9
